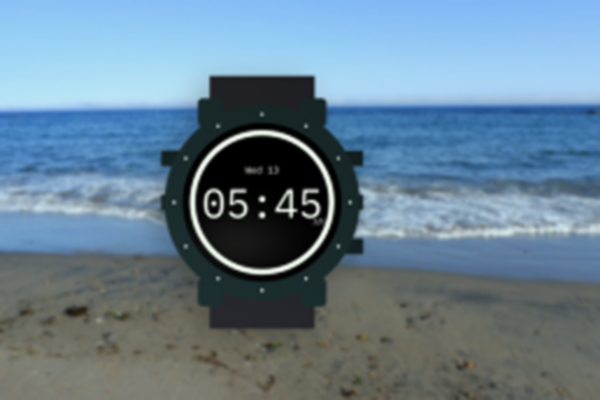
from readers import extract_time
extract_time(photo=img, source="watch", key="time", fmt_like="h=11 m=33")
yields h=5 m=45
